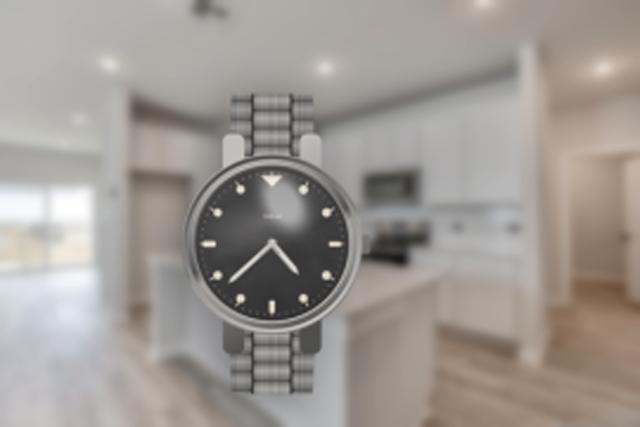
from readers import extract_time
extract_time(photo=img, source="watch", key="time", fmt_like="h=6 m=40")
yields h=4 m=38
